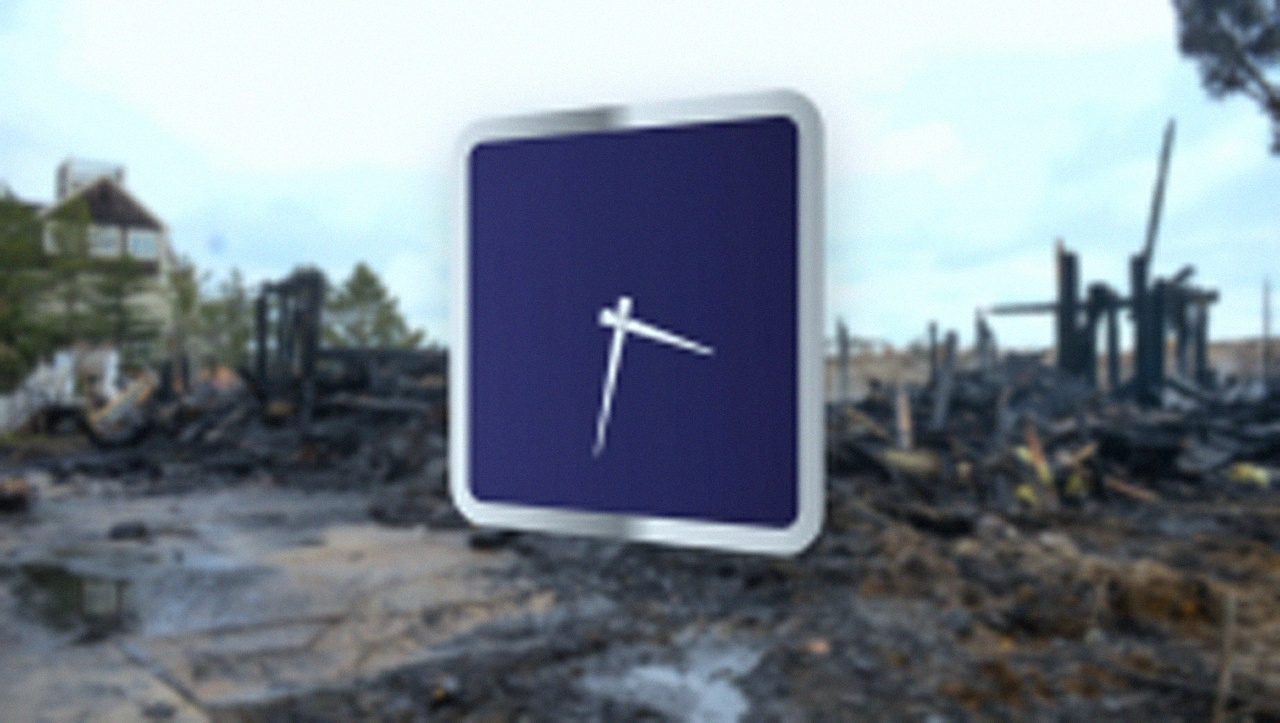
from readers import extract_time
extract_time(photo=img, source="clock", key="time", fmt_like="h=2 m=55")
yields h=3 m=32
